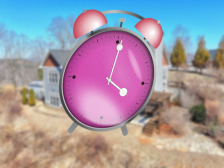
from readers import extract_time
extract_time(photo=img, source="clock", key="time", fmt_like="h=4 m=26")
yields h=4 m=1
